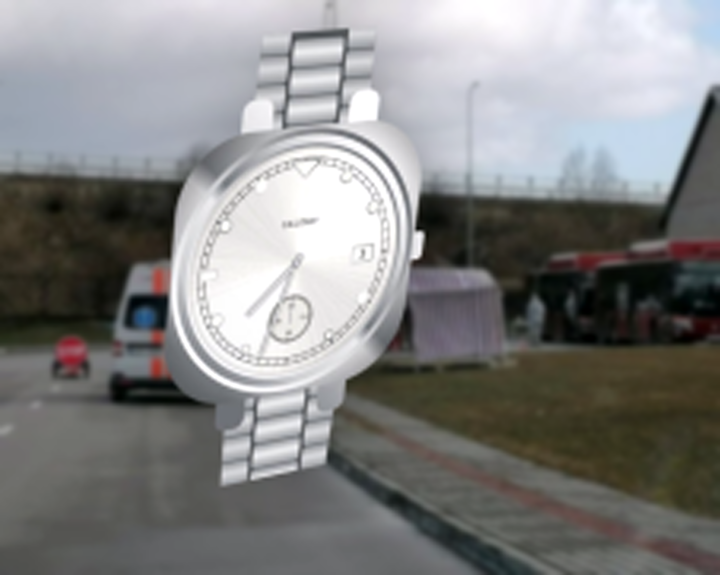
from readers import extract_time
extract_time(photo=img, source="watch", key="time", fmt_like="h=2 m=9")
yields h=7 m=33
